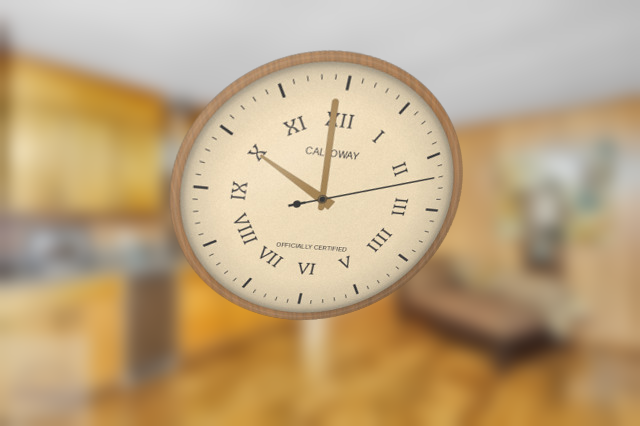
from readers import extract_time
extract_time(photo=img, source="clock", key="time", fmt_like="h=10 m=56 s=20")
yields h=9 m=59 s=12
